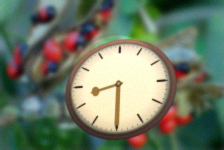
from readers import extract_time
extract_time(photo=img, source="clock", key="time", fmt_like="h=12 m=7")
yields h=8 m=30
